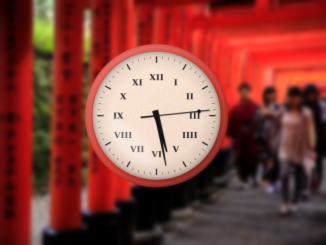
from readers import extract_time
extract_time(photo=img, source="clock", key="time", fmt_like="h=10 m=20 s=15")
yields h=5 m=28 s=14
